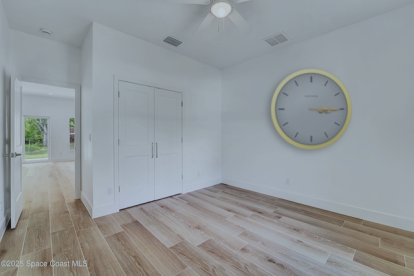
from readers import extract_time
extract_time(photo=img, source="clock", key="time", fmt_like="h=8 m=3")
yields h=3 m=15
